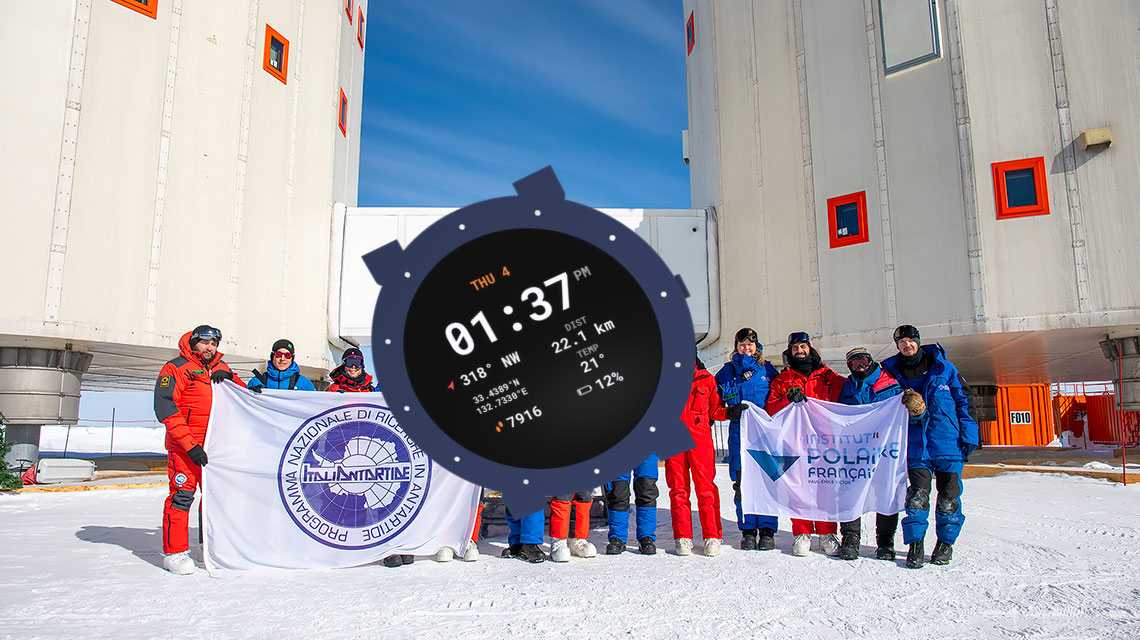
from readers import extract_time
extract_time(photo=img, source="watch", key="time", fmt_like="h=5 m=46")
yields h=1 m=37
